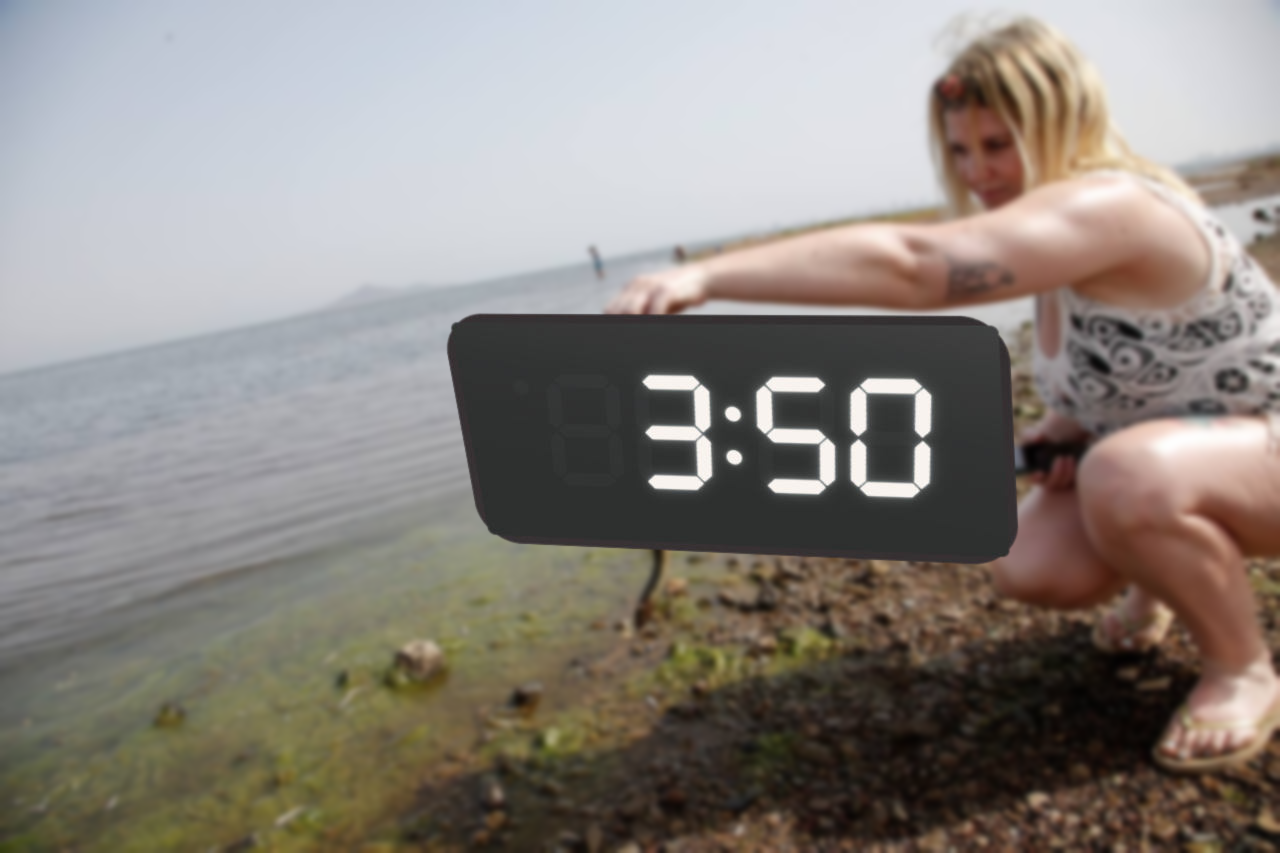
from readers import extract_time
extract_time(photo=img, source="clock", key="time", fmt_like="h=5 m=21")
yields h=3 m=50
